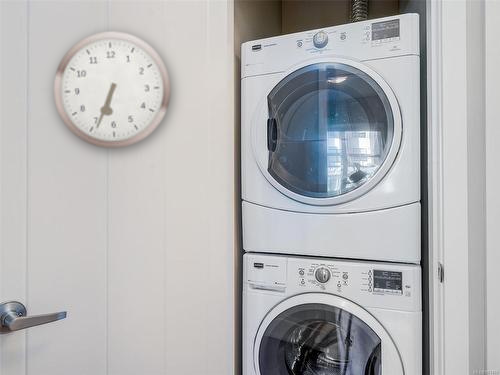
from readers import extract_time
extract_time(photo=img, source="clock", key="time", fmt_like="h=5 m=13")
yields h=6 m=34
